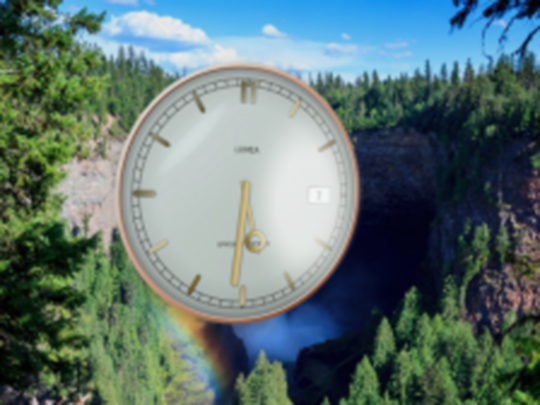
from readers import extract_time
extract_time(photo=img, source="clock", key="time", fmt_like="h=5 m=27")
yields h=5 m=31
